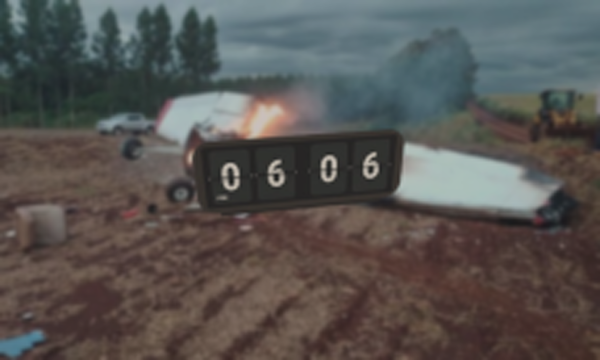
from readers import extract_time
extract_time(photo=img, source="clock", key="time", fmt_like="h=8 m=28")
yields h=6 m=6
